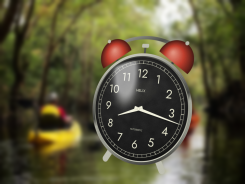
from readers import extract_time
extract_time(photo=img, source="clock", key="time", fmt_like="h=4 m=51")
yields h=8 m=17
